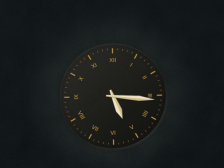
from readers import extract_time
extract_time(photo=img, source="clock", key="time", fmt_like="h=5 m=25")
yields h=5 m=16
